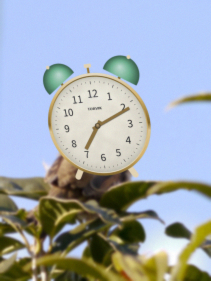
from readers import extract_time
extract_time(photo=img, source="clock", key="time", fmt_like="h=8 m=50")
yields h=7 m=11
